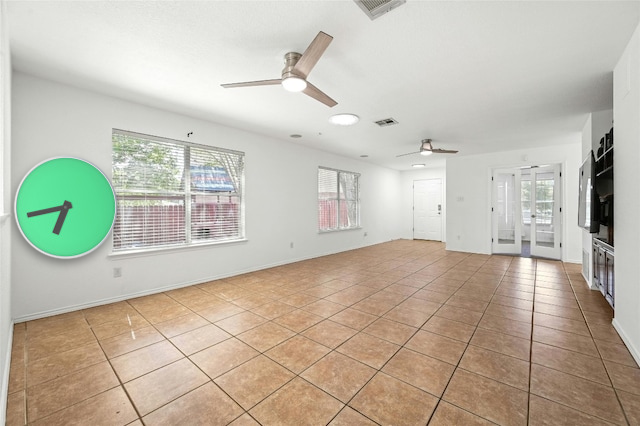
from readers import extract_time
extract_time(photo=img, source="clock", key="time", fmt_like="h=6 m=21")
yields h=6 m=43
